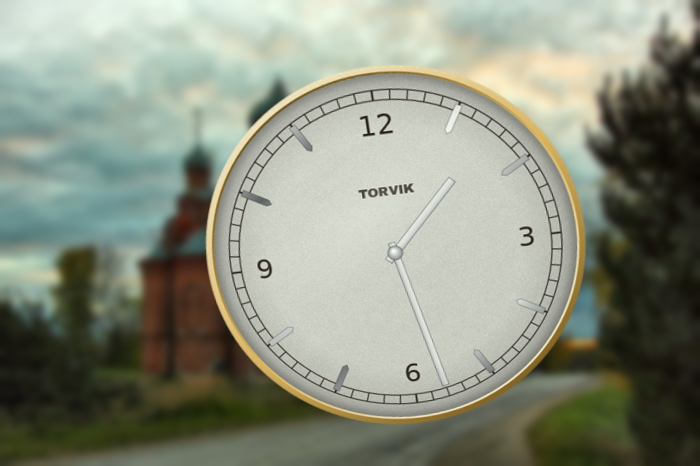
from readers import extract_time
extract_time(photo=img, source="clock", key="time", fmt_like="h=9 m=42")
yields h=1 m=28
